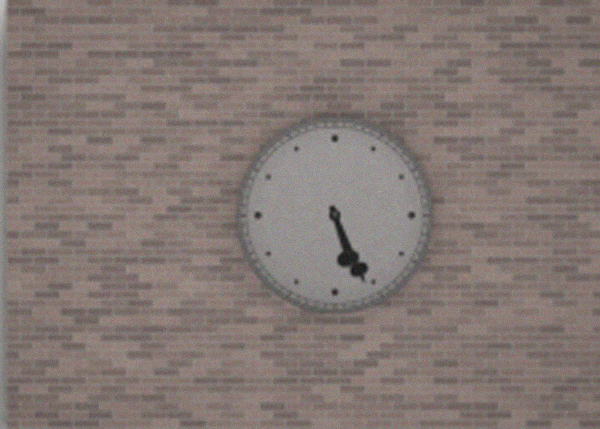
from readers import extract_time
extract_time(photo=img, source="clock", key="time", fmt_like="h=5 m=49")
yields h=5 m=26
